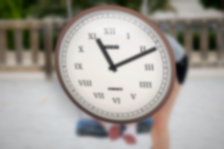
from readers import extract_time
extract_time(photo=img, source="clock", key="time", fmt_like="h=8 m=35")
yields h=11 m=11
